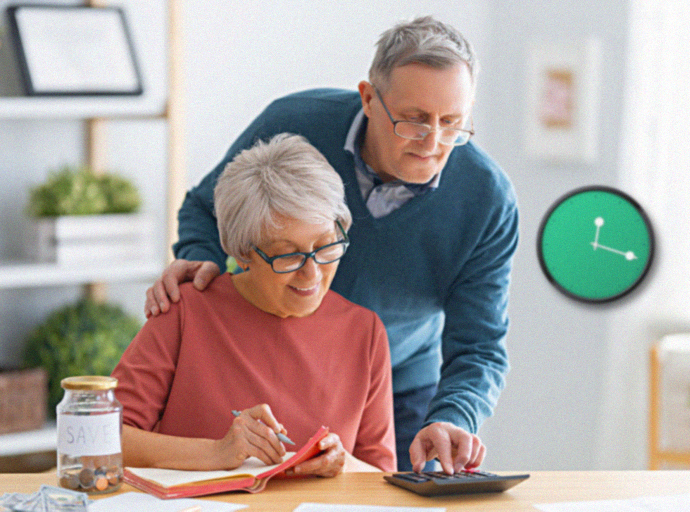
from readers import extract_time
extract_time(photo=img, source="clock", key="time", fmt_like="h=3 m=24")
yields h=12 m=18
